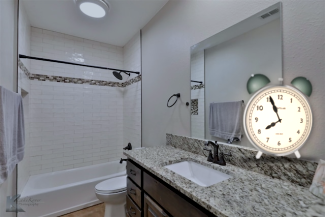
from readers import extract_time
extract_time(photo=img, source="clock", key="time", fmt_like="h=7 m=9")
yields h=7 m=56
